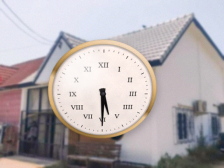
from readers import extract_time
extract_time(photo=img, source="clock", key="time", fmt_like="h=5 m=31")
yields h=5 m=30
